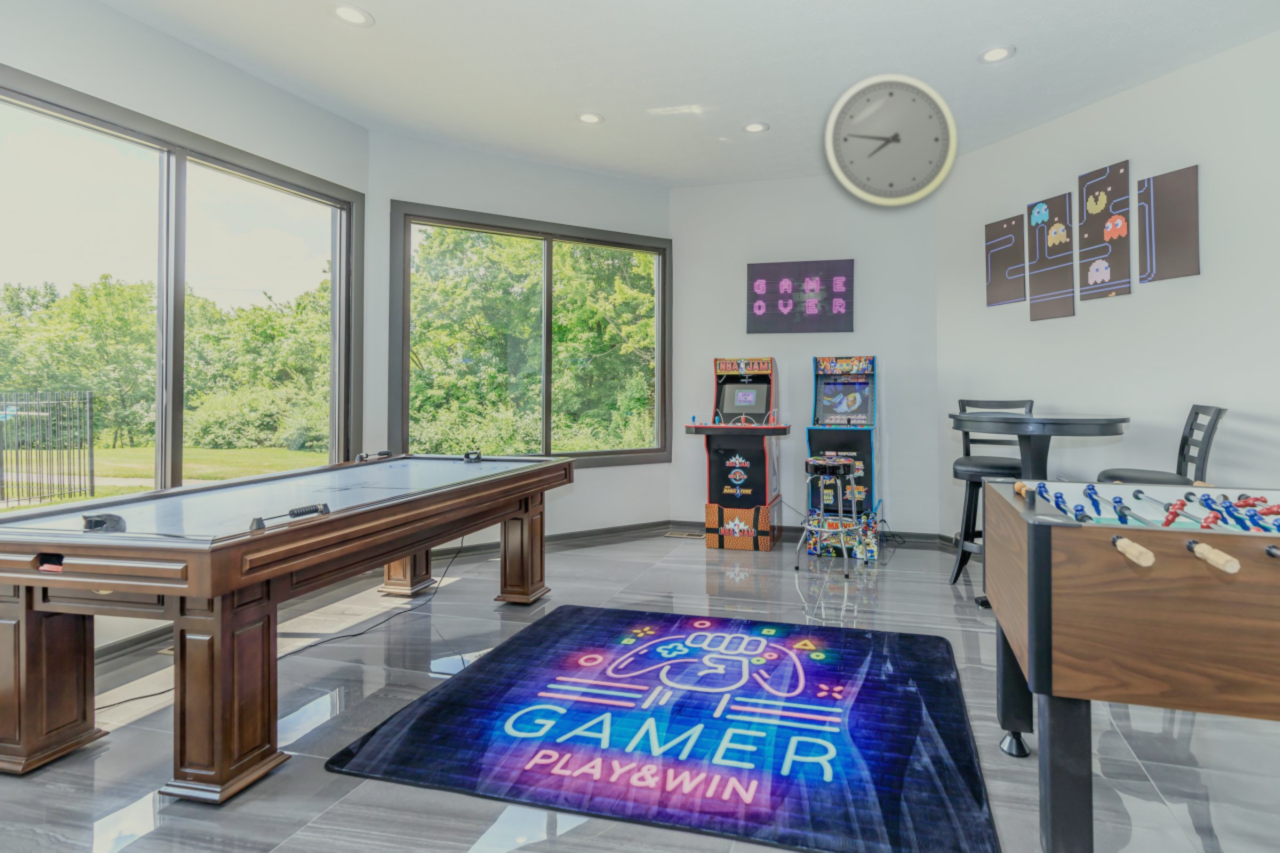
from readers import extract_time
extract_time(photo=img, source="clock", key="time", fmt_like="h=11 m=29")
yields h=7 m=46
